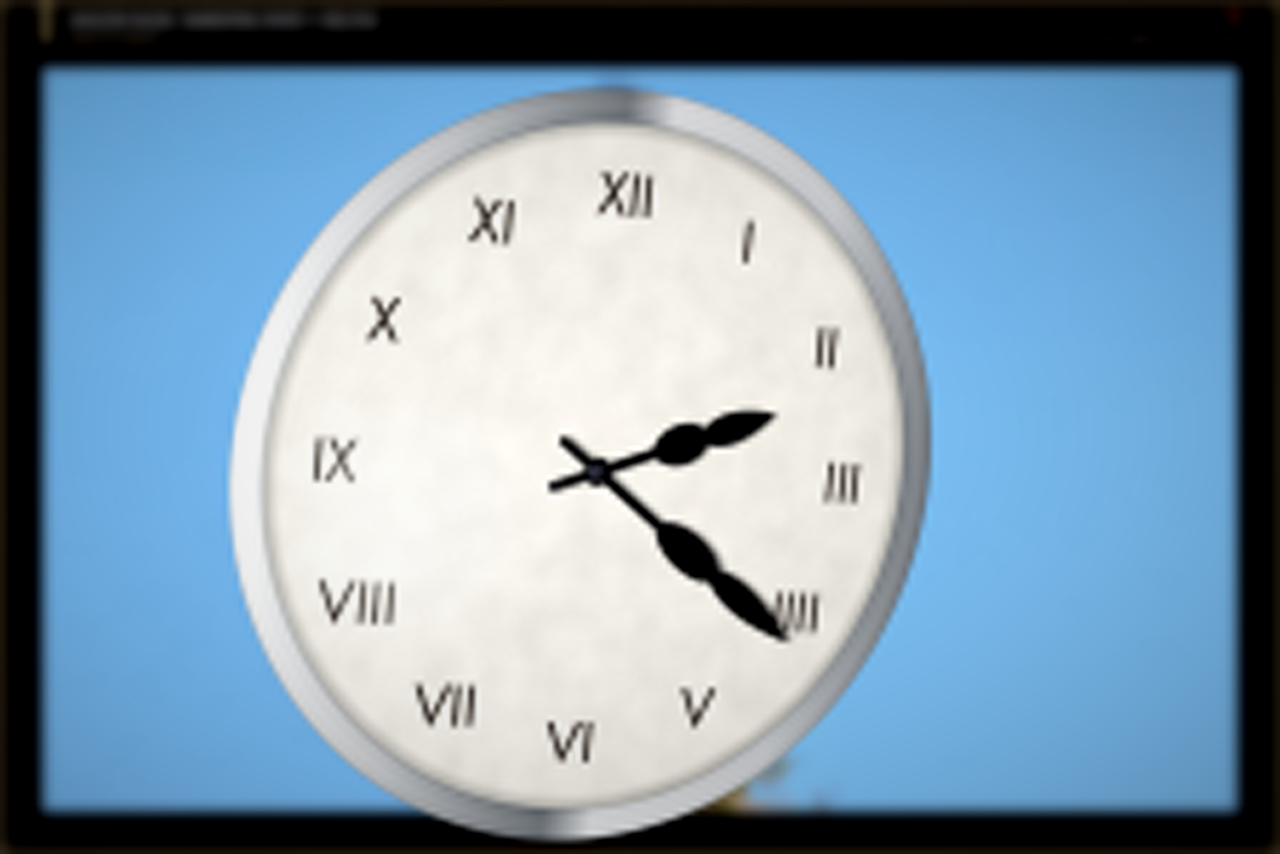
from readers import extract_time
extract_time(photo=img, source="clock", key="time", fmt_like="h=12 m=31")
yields h=2 m=21
